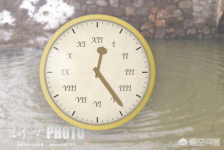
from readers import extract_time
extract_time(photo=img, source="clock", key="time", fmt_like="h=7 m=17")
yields h=12 m=24
